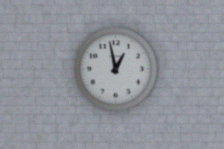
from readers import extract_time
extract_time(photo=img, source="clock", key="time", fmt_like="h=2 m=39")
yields h=12 m=58
